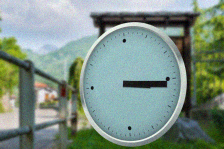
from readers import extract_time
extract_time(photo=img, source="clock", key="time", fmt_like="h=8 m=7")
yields h=3 m=16
